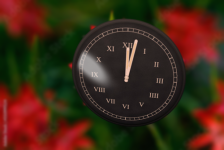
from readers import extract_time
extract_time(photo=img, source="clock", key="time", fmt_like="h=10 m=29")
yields h=12 m=2
